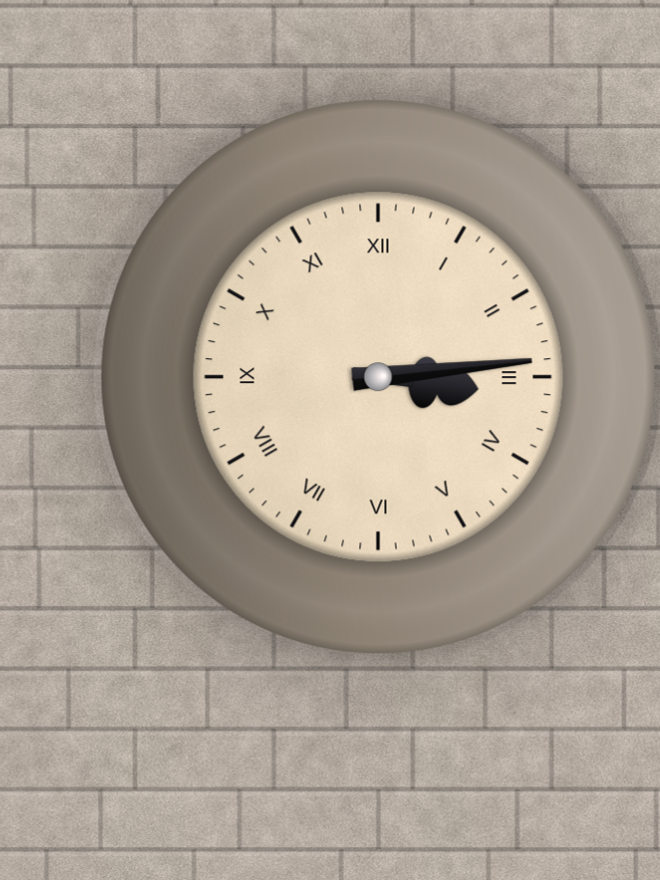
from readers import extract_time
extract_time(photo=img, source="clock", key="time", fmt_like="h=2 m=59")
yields h=3 m=14
